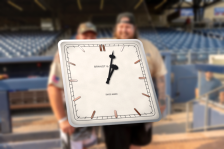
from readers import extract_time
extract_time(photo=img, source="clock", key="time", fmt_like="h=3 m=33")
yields h=1 m=3
